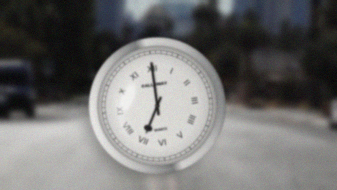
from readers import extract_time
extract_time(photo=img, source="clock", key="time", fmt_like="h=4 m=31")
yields h=7 m=0
